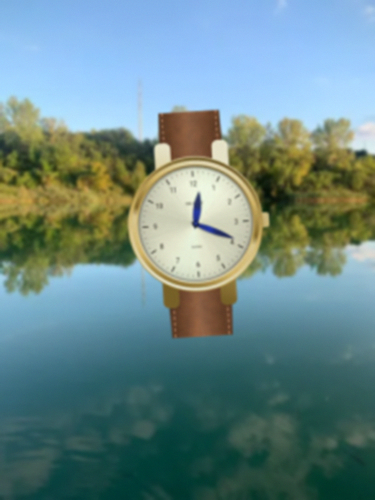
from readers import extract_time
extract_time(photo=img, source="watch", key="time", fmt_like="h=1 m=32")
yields h=12 m=19
